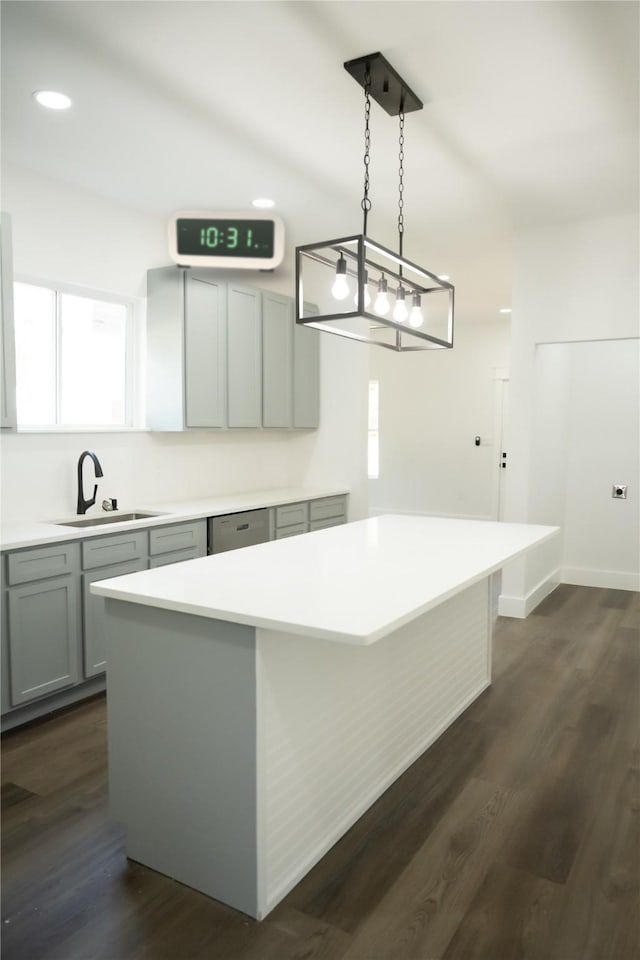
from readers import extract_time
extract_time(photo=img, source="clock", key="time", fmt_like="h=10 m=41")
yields h=10 m=31
